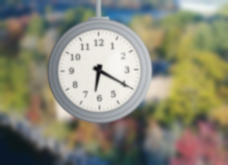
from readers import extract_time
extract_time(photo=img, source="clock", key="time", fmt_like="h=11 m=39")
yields h=6 m=20
